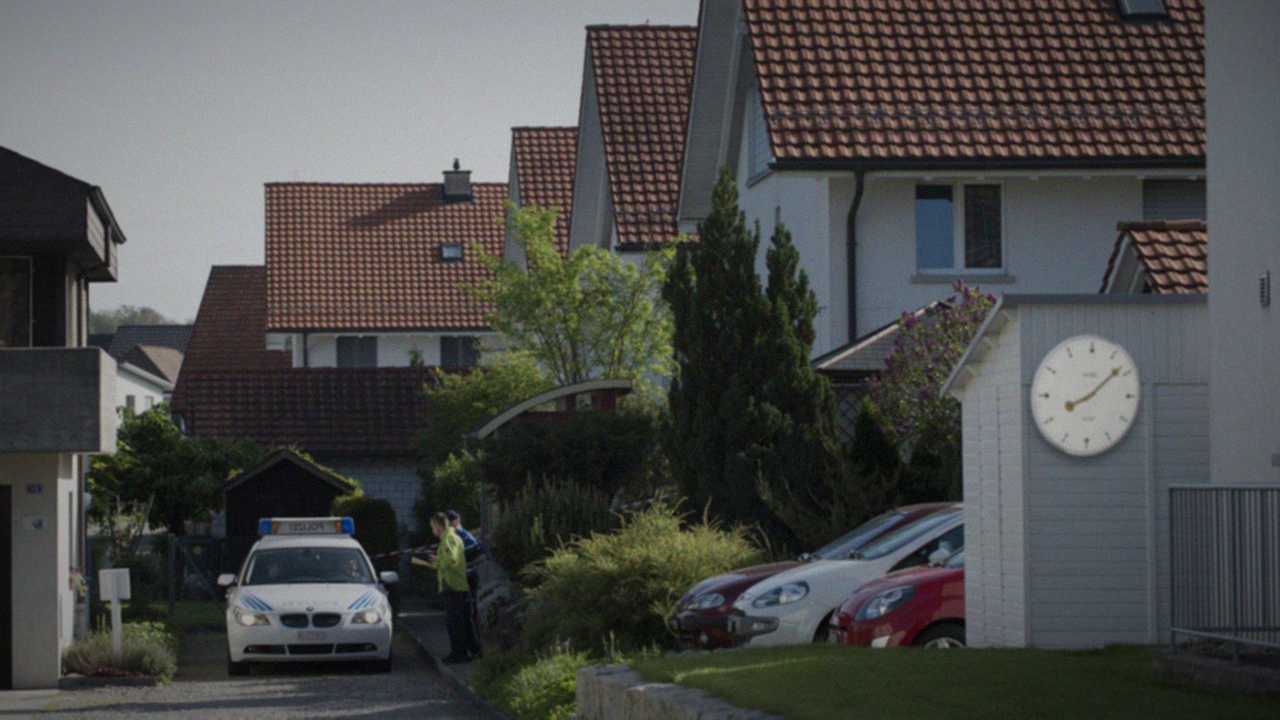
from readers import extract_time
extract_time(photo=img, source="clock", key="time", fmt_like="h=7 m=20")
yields h=8 m=8
